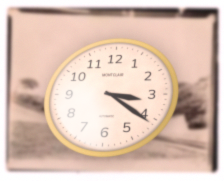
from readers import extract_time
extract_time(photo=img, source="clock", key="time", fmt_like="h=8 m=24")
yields h=3 m=21
